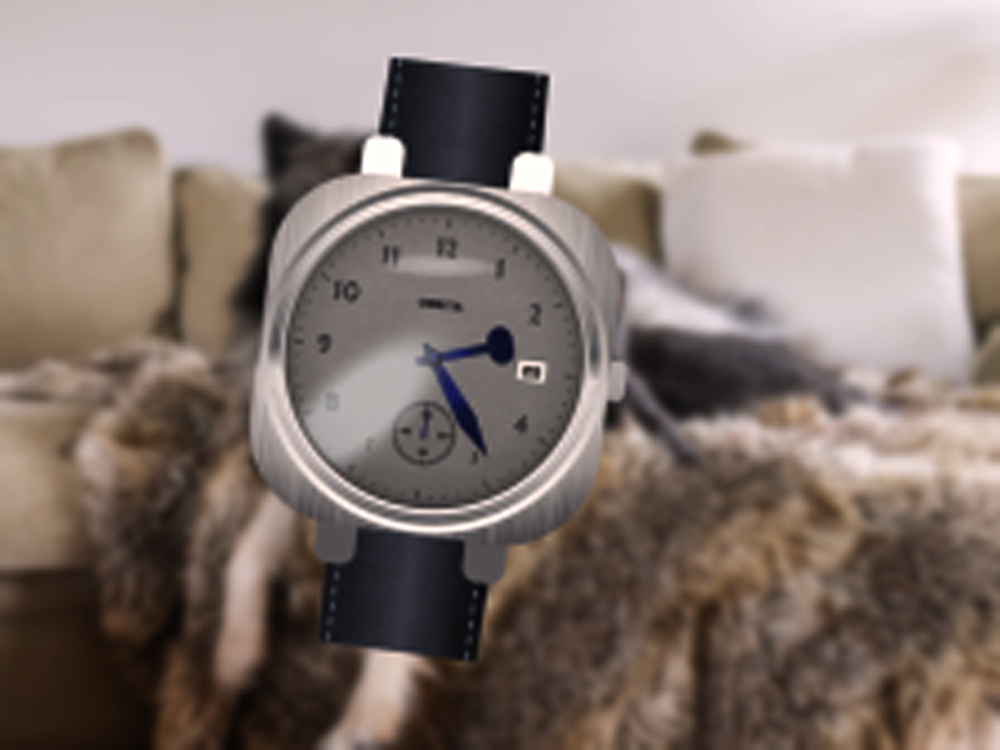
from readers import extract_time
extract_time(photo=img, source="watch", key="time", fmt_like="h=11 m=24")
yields h=2 m=24
